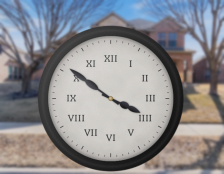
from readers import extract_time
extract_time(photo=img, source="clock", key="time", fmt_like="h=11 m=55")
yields h=3 m=51
